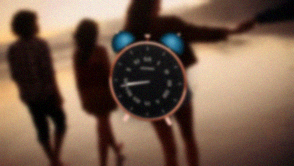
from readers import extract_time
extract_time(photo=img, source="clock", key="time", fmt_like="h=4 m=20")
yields h=8 m=43
